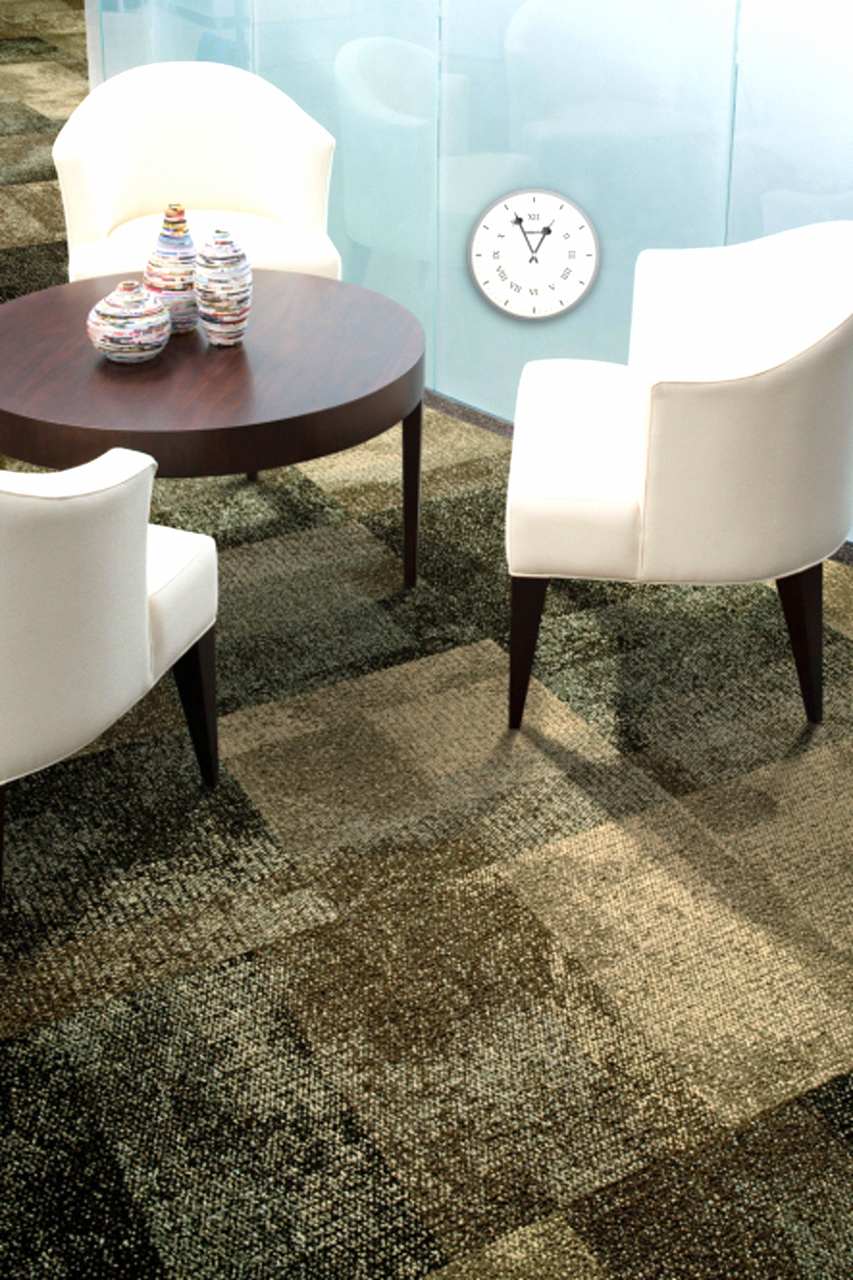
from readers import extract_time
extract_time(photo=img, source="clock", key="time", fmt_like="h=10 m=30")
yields h=12 m=56
